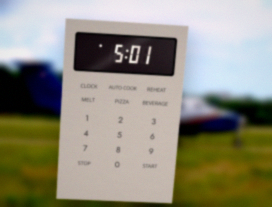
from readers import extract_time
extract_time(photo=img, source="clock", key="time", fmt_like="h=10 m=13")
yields h=5 m=1
